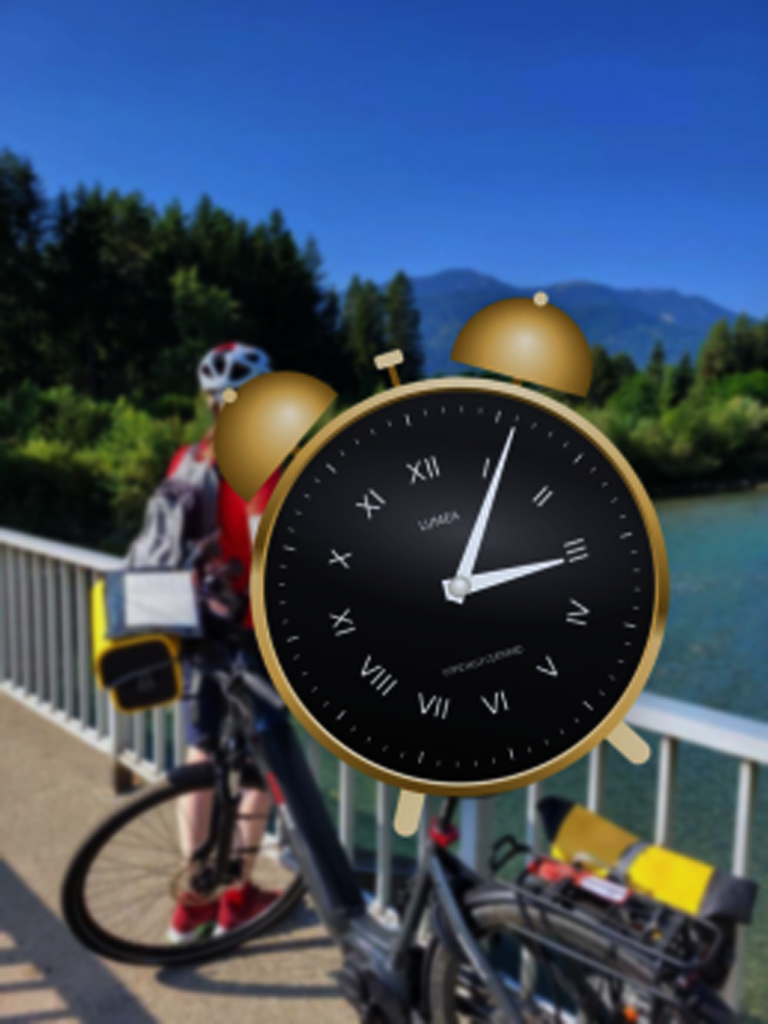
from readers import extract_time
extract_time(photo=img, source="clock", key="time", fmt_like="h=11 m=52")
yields h=3 m=6
